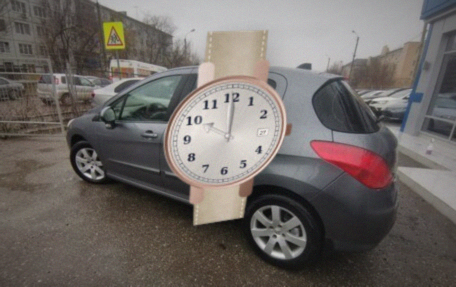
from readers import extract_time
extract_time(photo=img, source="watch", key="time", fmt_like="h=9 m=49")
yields h=10 m=0
